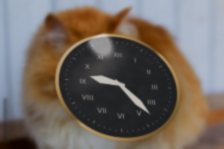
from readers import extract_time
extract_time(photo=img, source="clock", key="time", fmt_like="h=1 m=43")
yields h=9 m=23
